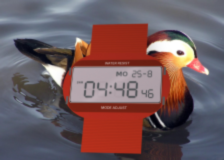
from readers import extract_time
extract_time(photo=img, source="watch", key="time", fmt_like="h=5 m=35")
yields h=4 m=48
